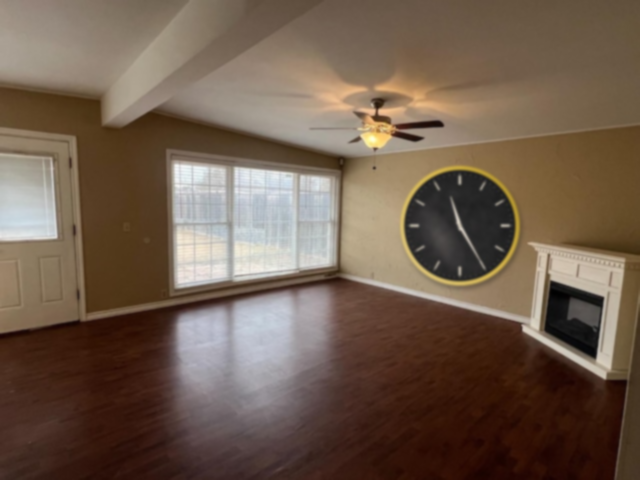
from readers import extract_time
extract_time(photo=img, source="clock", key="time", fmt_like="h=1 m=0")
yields h=11 m=25
